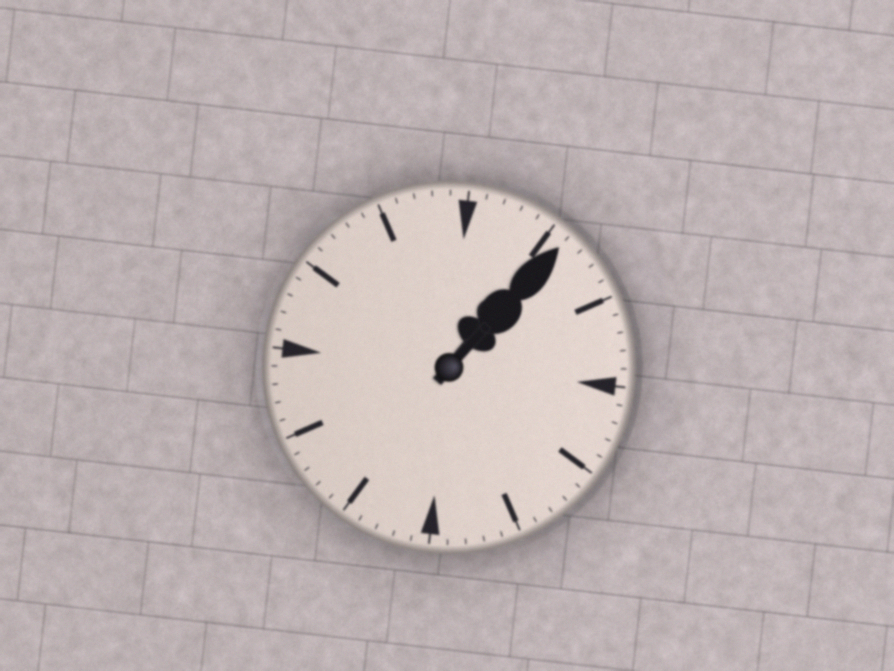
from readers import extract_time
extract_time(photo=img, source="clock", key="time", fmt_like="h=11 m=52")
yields h=1 m=6
